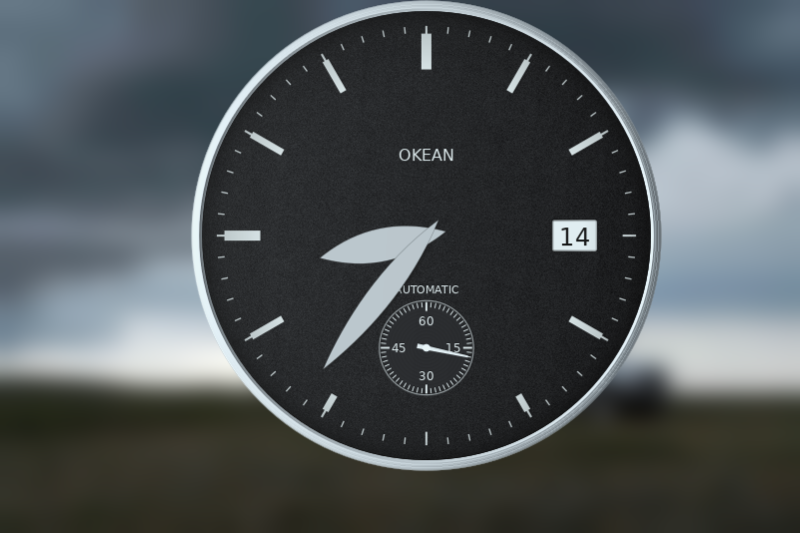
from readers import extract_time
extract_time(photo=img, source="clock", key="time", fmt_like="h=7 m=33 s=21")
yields h=8 m=36 s=17
